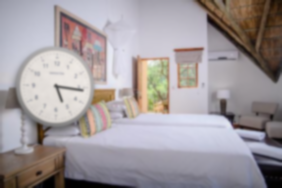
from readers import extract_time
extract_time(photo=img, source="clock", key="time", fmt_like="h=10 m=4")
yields h=5 m=16
